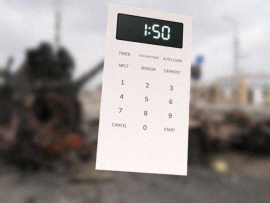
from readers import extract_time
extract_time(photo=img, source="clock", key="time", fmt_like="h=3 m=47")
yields h=1 m=50
